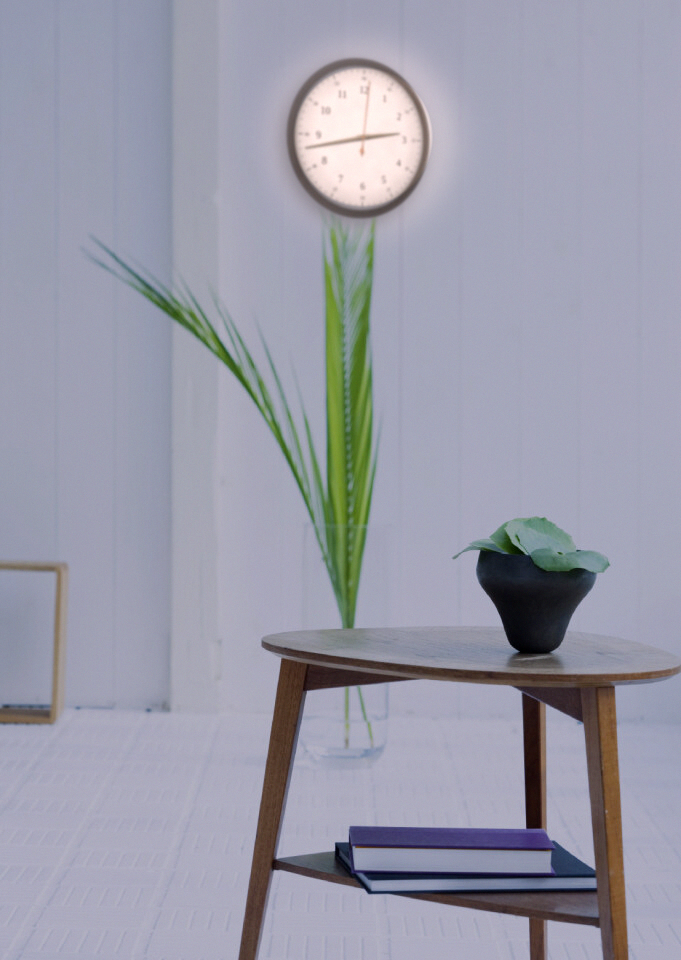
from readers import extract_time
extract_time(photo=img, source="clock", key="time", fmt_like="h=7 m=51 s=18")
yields h=2 m=43 s=1
